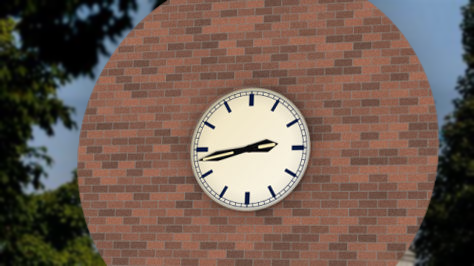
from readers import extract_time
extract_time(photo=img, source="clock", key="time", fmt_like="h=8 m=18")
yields h=2 m=43
